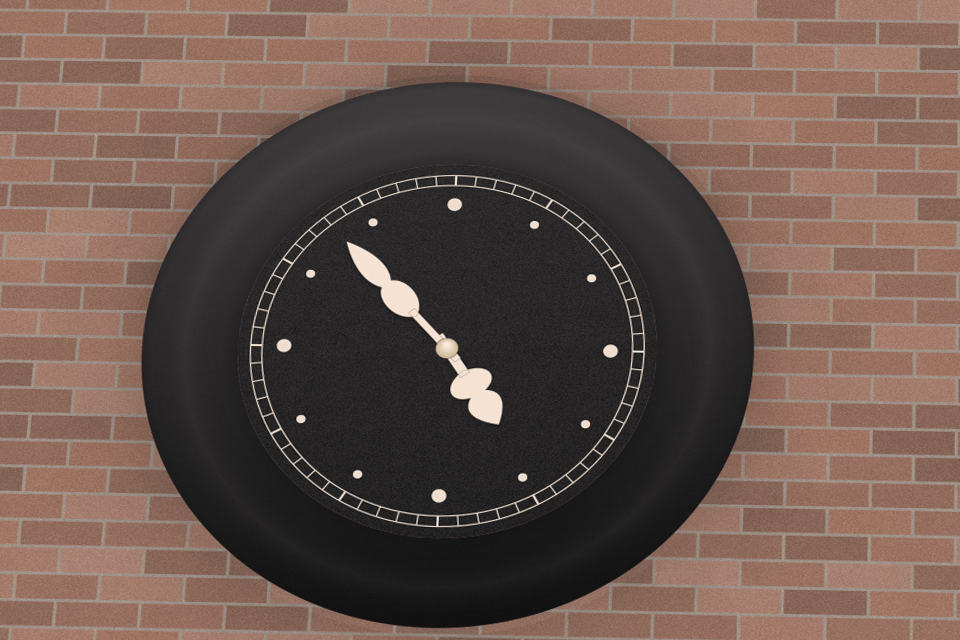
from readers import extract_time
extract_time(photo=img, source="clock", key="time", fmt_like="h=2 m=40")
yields h=4 m=53
